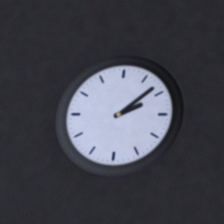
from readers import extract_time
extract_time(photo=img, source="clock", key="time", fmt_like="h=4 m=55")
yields h=2 m=8
